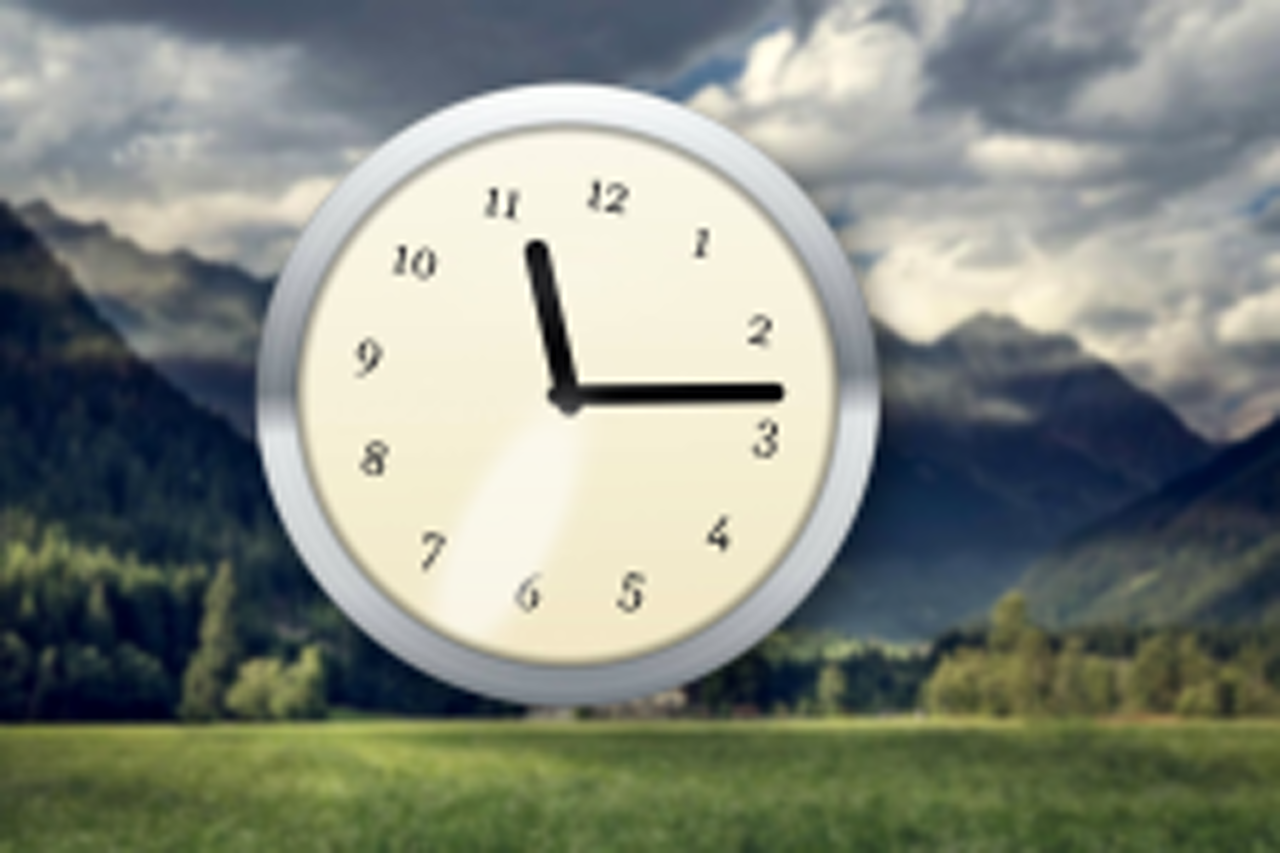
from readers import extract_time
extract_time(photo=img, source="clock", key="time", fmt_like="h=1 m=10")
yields h=11 m=13
